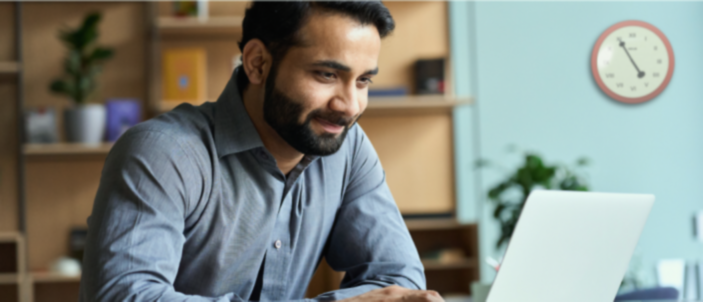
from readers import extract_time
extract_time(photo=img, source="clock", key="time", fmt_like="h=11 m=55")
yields h=4 m=55
